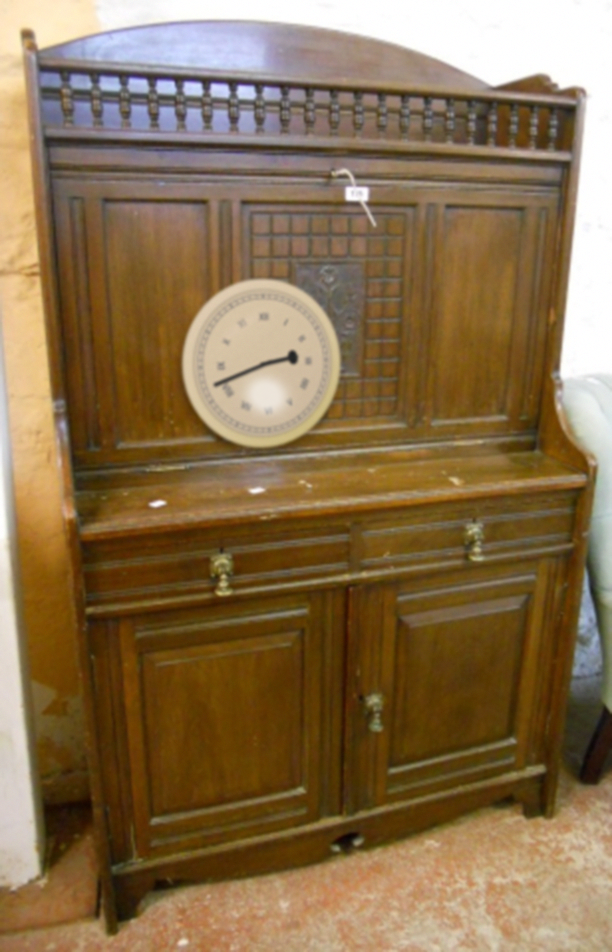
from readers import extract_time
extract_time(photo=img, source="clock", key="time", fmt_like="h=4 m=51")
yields h=2 m=42
